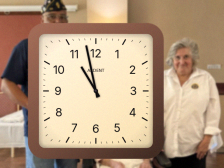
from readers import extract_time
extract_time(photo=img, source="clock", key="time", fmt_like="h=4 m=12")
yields h=10 m=58
